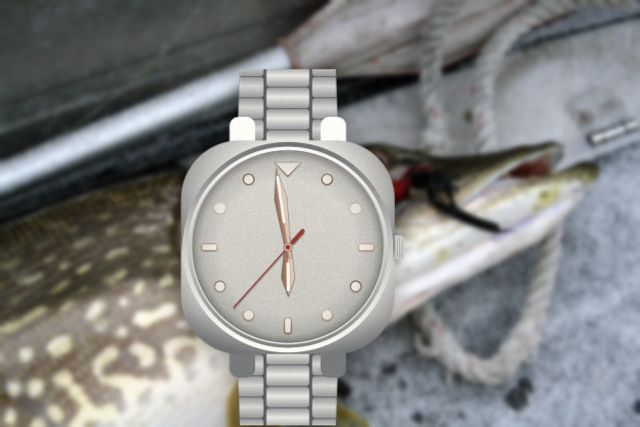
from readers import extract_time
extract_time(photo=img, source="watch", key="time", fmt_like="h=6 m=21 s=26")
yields h=5 m=58 s=37
